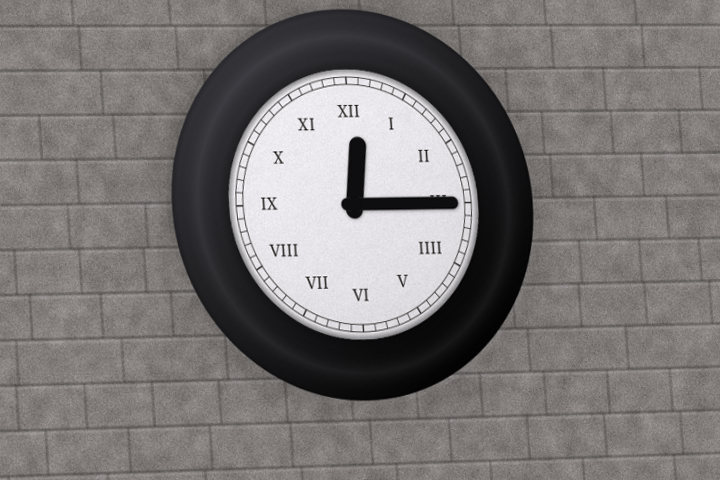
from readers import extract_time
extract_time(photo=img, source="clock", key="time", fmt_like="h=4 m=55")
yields h=12 m=15
